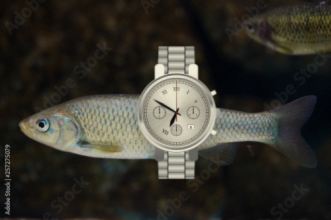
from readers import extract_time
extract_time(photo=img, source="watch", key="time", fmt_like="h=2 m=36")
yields h=6 m=50
